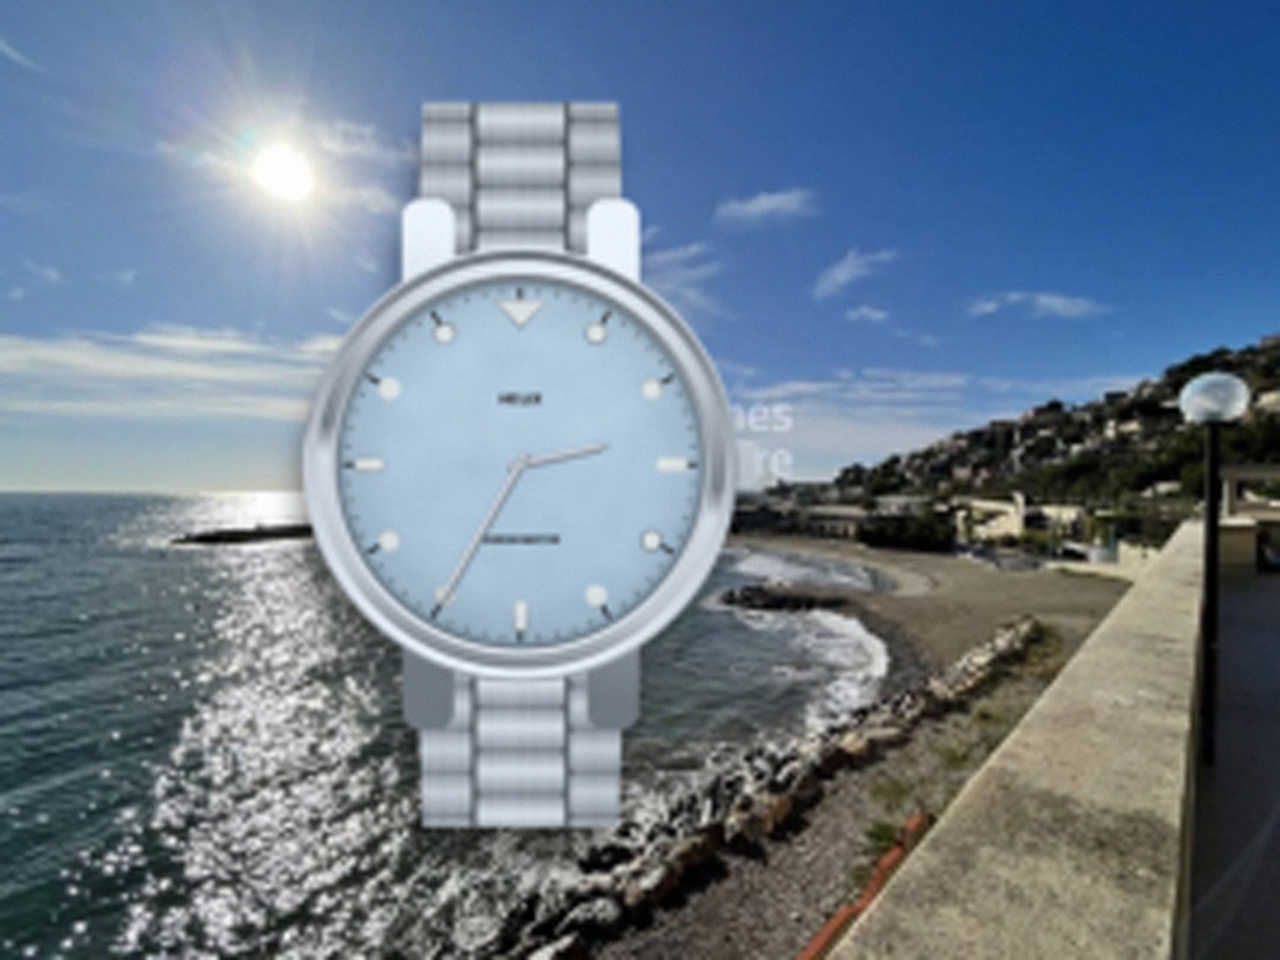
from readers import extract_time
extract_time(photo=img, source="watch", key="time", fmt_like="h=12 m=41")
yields h=2 m=35
